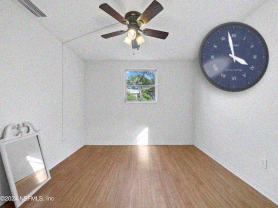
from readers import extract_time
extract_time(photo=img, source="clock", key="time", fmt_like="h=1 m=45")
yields h=3 m=58
